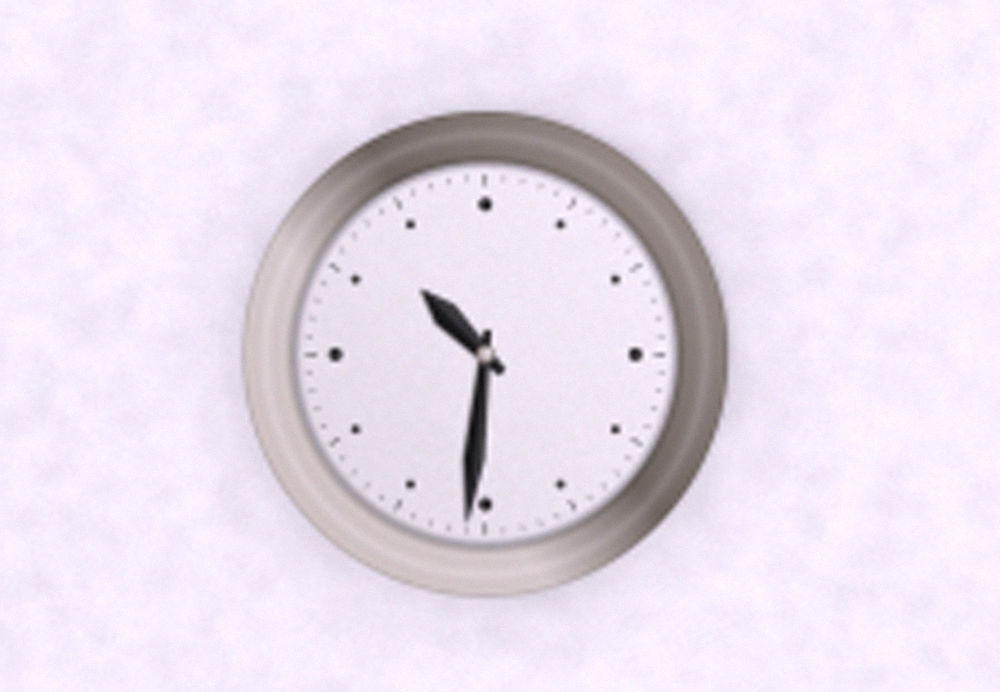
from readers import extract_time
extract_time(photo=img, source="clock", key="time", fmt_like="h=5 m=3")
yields h=10 m=31
